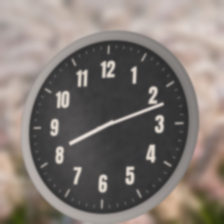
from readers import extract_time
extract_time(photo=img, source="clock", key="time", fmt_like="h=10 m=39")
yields h=8 m=12
